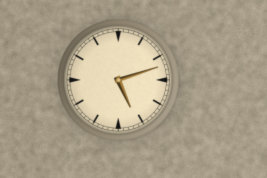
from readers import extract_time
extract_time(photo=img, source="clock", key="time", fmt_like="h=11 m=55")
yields h=5 m=12
